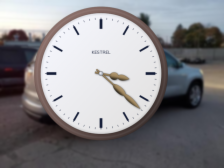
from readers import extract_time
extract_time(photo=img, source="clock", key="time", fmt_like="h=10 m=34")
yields h=3 m=22
